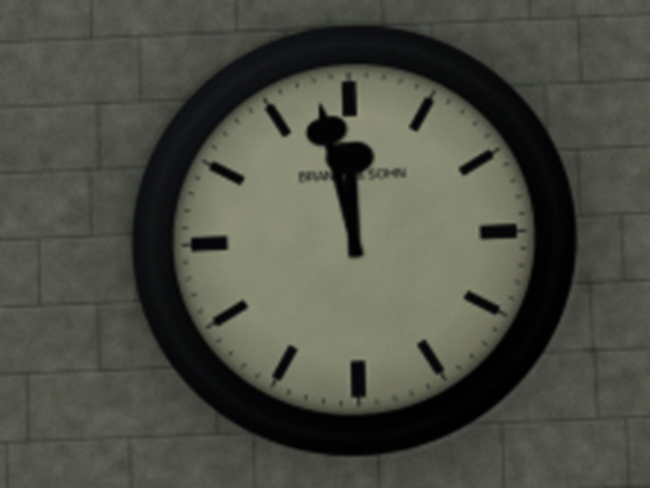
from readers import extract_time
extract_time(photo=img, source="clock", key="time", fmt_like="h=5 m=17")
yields h=11 m=58
